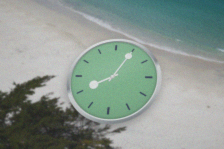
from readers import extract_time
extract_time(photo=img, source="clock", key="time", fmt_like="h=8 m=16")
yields h=8 m=5
